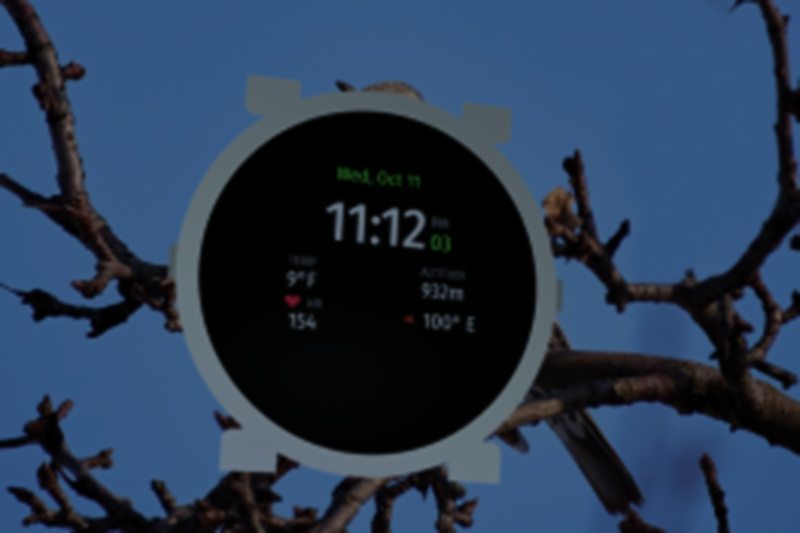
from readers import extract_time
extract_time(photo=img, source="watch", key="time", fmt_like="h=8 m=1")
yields h=11 m=12
